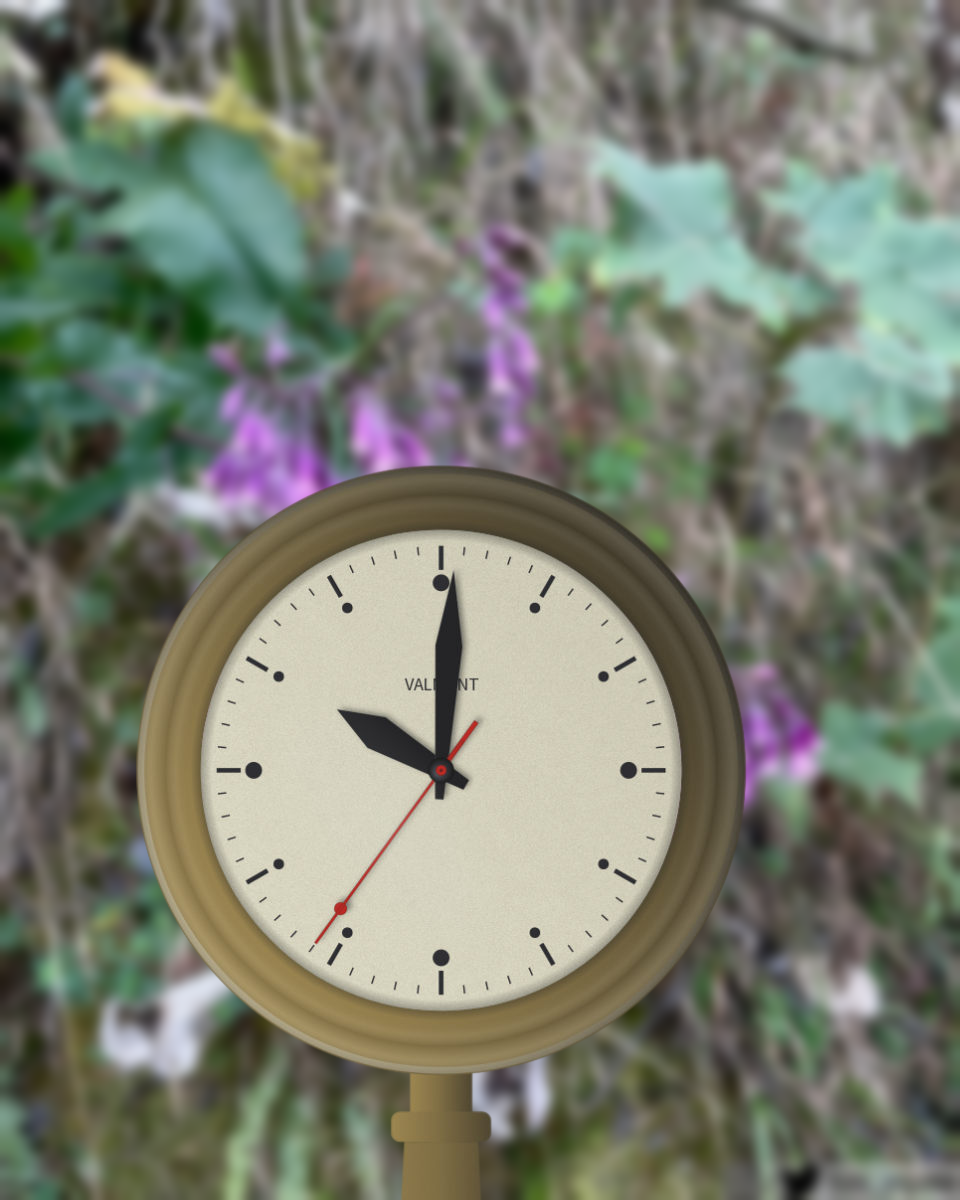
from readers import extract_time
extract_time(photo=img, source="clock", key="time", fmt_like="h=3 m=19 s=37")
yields h=10 m=0 s=36
